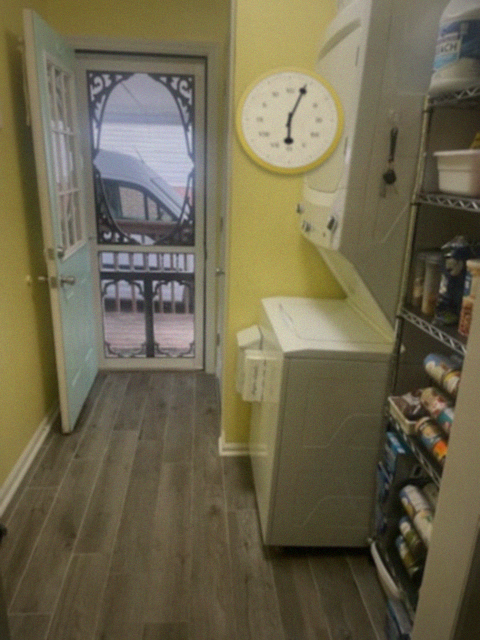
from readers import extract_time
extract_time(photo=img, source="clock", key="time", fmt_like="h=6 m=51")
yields h=6 m=4
